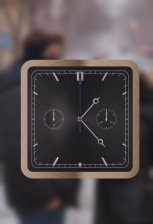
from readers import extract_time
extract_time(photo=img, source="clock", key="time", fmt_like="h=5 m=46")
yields h=1 m=23
